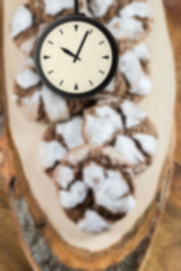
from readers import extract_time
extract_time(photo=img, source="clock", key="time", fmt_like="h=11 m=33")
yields h=10 m=4
